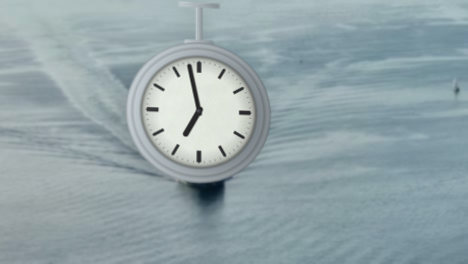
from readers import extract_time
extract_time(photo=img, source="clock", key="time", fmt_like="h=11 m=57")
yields h=6 m=58
